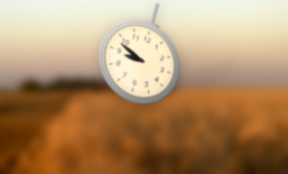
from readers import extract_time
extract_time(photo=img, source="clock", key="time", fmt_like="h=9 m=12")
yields h=8 m=48
